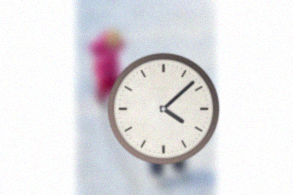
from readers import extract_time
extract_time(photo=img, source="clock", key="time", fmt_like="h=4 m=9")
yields h=4 m=8
